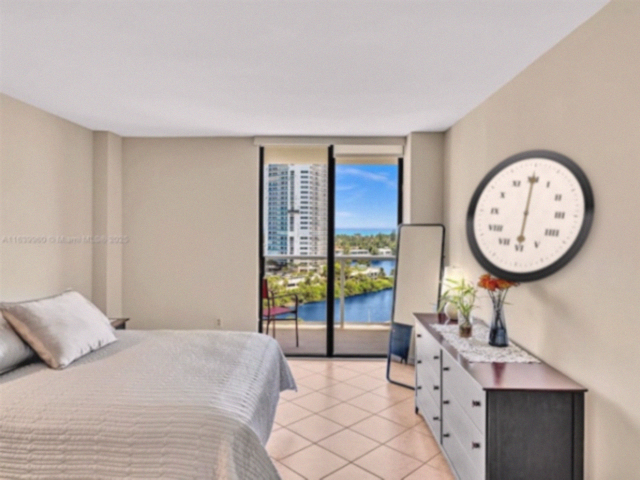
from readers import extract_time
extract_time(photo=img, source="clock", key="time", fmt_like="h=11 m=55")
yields h=6 m=0
